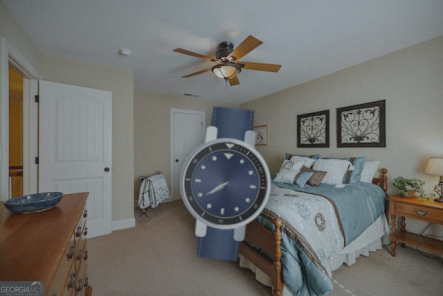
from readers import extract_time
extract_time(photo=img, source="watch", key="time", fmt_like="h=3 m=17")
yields h=7 m=39
